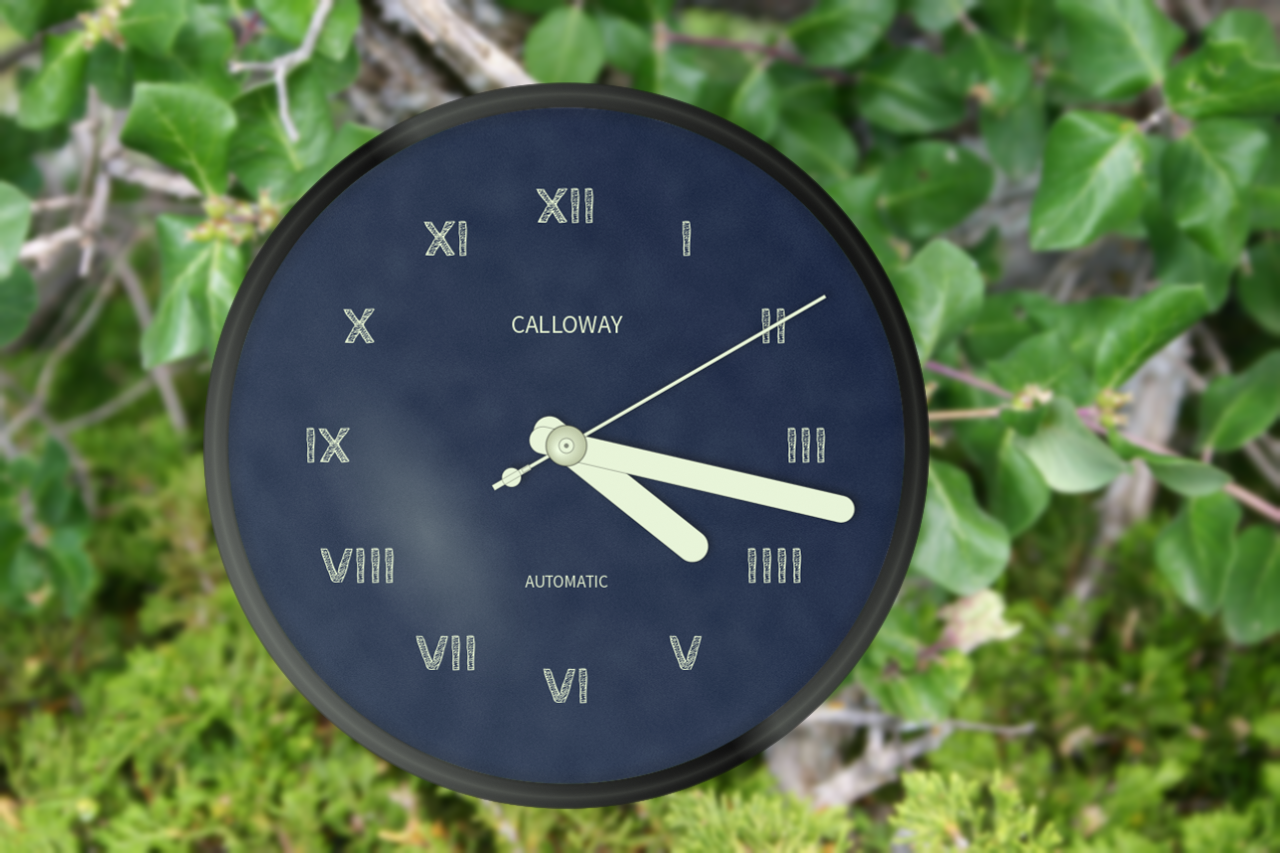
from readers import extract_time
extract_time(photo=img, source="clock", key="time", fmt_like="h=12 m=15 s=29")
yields h=4 m=17 s=10
